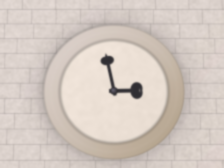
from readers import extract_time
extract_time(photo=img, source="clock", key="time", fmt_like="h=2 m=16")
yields h=2 m=58
